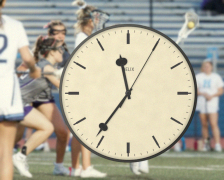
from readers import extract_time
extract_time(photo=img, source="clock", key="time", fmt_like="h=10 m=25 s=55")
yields h=11 m=36 s=5
